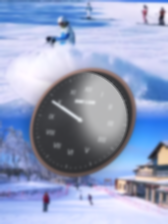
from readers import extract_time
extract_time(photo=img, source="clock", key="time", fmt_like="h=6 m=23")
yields h=9 m=49
